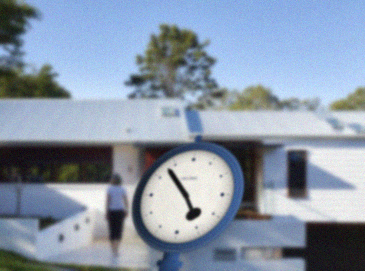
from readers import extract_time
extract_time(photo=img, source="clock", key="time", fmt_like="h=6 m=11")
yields h=4 m=53
